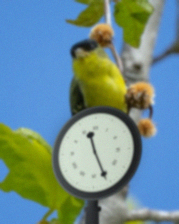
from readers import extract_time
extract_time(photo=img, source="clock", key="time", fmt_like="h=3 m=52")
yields h=11 m=26
